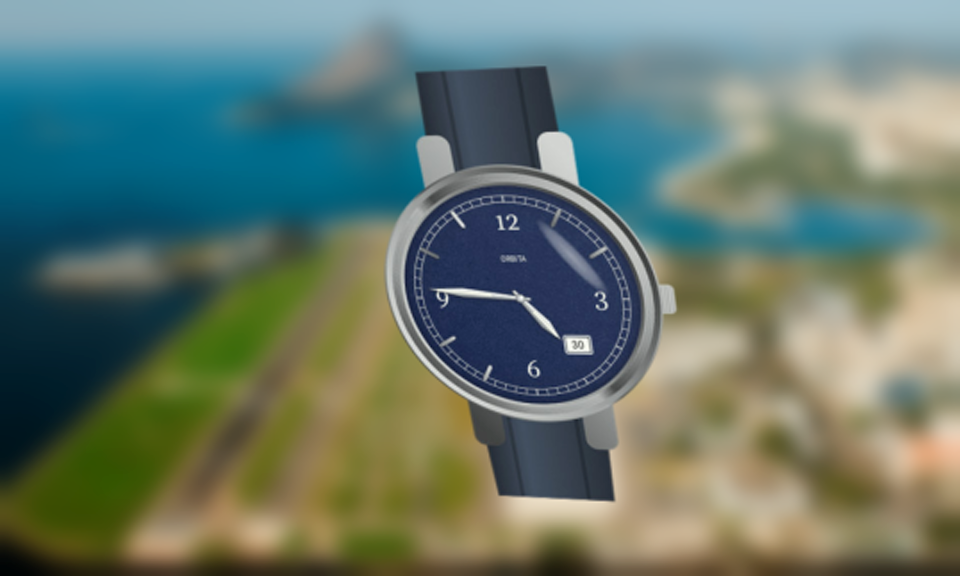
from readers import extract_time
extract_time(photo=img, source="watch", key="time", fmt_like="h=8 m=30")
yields h=4 m=46
